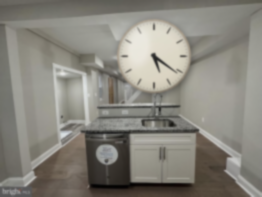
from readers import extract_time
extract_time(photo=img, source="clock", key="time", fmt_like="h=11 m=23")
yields h=5 m=21
